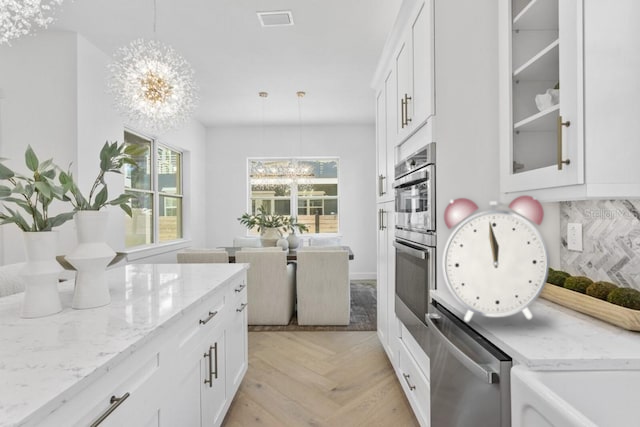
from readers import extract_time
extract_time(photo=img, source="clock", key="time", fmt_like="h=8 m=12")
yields h=11 m=59
